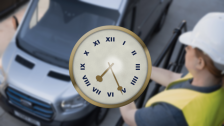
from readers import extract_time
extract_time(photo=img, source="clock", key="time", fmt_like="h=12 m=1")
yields h=7 m=26
